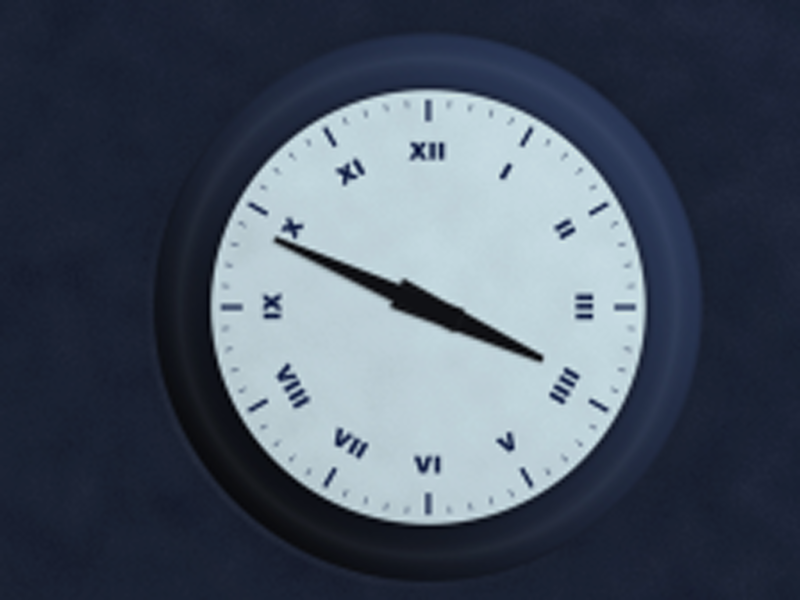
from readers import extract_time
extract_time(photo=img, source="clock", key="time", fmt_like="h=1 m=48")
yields h=3 m=49
